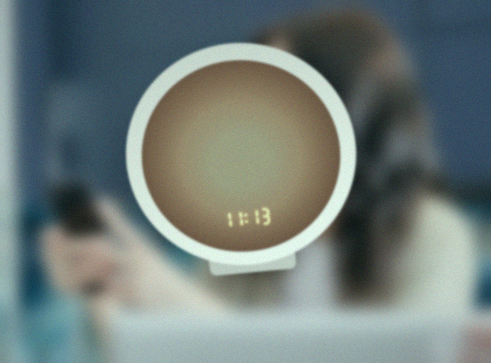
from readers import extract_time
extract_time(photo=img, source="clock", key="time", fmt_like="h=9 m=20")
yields h=11 m=13
